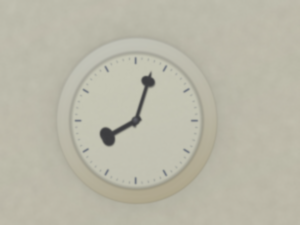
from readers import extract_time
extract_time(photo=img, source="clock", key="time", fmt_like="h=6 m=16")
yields h=8 m=3
